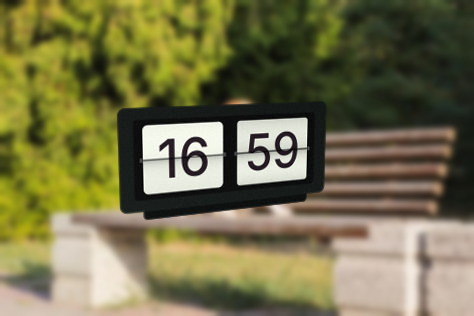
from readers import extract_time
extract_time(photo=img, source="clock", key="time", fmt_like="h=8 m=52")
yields h=16 m=59
